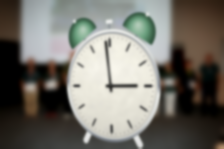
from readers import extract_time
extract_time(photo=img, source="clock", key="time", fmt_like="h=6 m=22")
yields h=2 m=59
